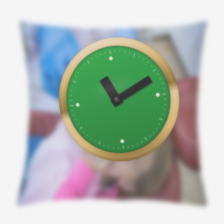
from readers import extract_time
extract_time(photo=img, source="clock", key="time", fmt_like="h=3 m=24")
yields h=11 m=11
